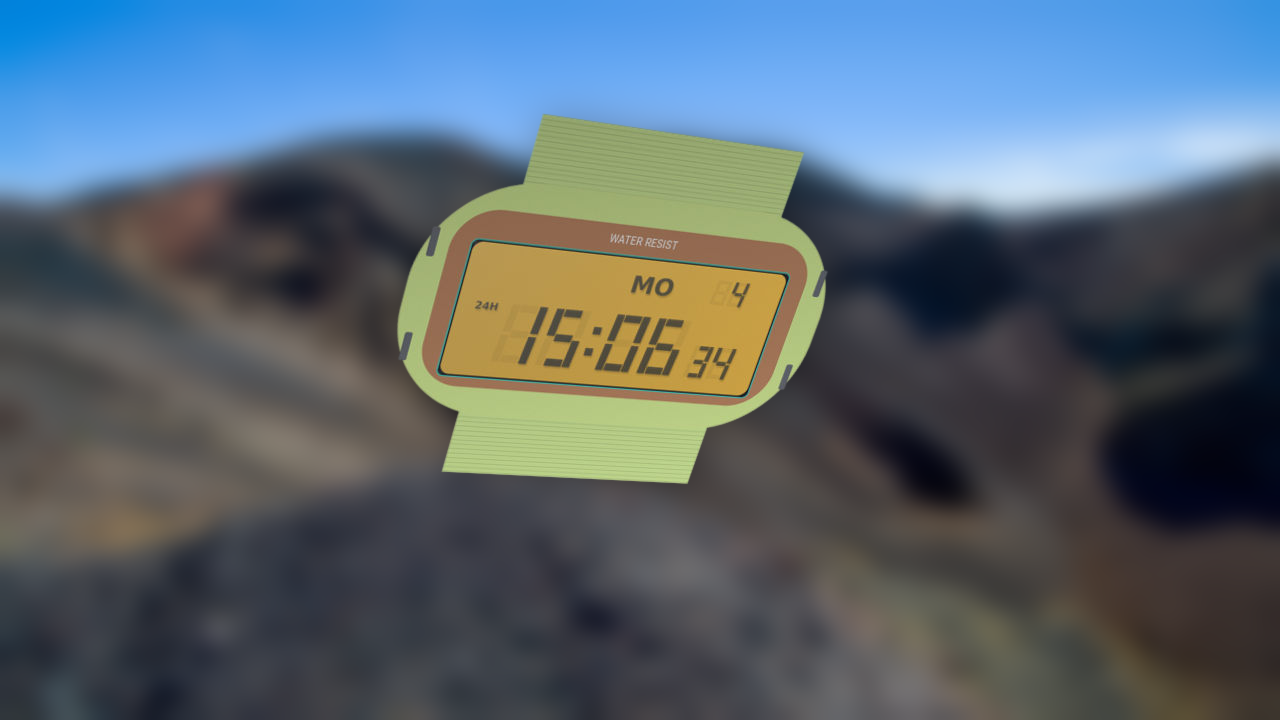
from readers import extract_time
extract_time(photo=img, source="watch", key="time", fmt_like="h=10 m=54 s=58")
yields h=15 m=6 s=34
